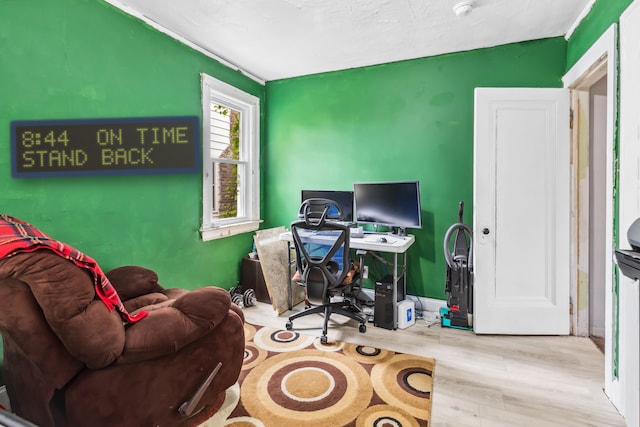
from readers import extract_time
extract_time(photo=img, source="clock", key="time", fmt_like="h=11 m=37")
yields h=8 m=44
